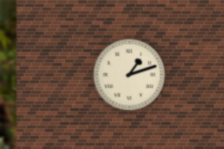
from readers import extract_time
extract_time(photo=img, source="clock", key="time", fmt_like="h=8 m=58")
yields h=1 m=12
